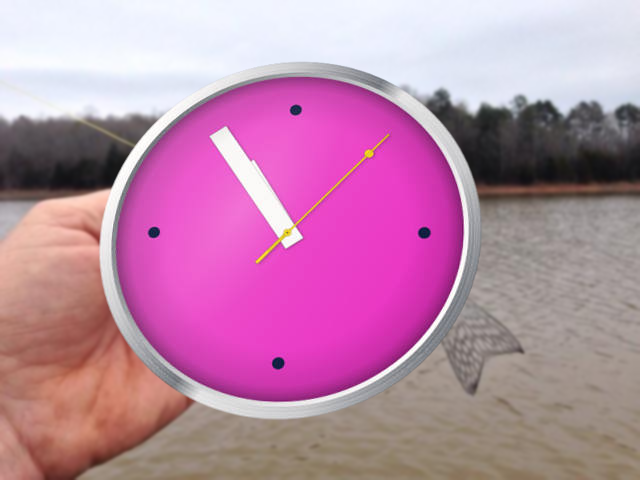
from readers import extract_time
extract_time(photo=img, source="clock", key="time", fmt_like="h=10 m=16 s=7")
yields h=10 m=54 s=7
